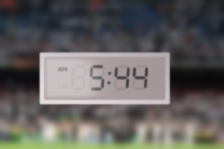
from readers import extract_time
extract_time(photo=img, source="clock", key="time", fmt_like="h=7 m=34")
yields h=5 m=44
